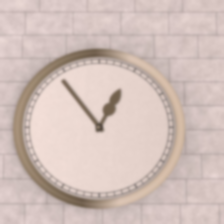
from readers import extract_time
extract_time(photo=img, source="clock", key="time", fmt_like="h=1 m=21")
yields h=12 m=54
